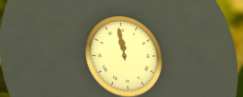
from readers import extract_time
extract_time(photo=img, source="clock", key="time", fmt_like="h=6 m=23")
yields h=11 m=59
